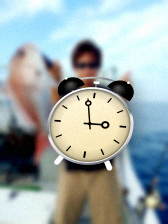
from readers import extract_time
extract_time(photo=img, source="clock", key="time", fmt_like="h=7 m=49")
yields h=2 m=58
